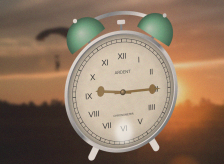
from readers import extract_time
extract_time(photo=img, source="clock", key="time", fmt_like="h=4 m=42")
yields h=9 m=15
